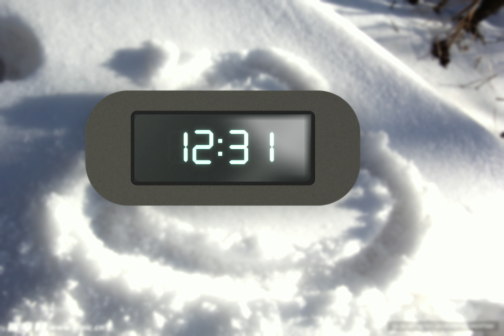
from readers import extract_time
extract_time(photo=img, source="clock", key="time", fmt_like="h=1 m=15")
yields h=12 m=31
